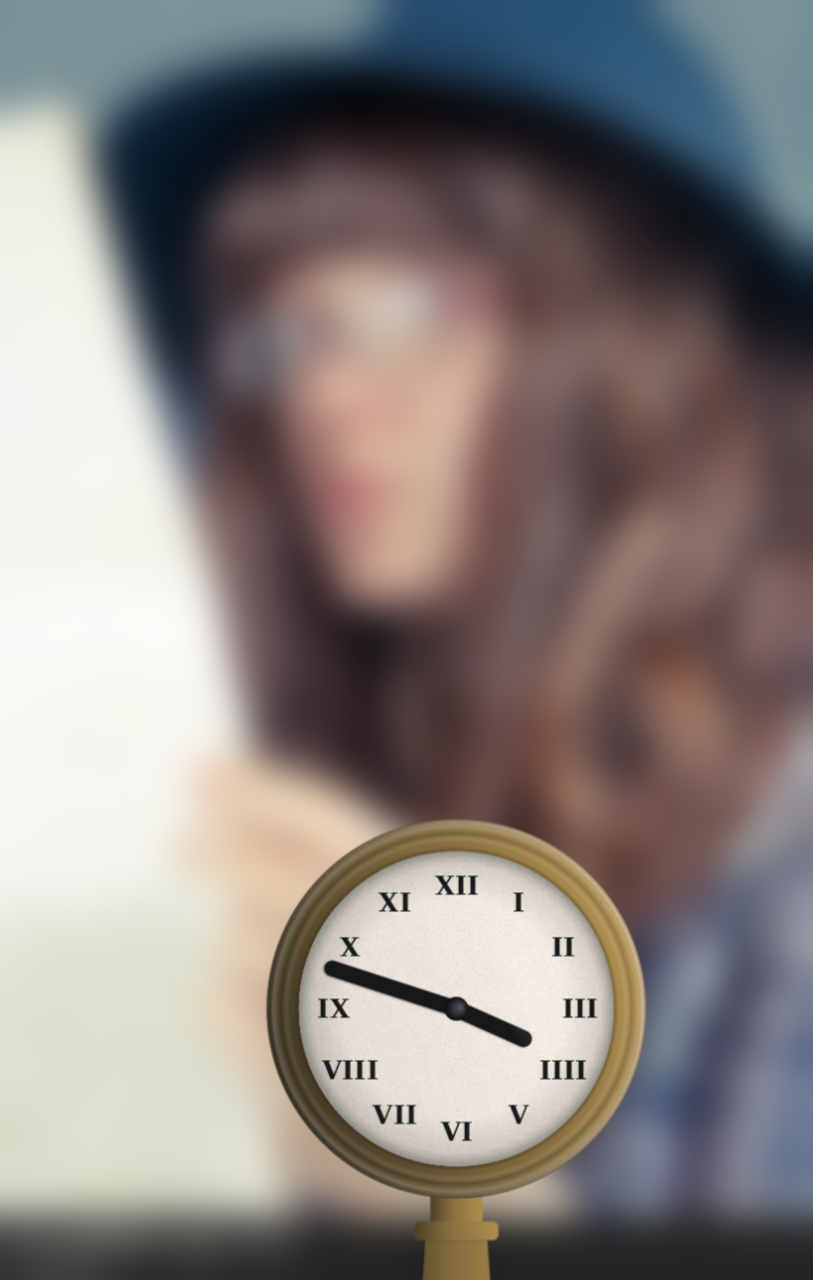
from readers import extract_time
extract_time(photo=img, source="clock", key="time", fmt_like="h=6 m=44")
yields h=3 m=48
